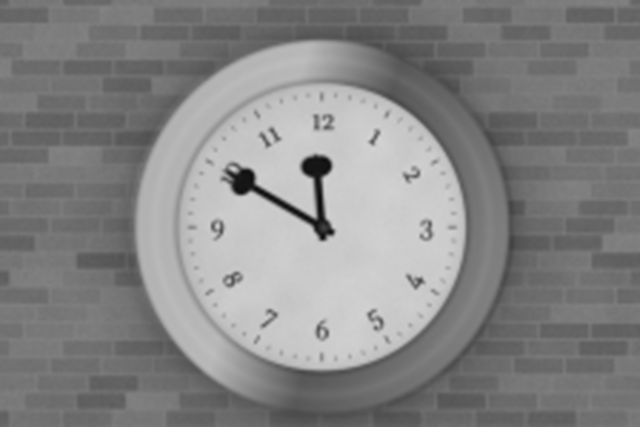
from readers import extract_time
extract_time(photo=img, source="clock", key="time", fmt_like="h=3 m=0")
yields h=11 m=50
